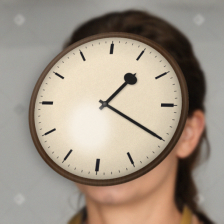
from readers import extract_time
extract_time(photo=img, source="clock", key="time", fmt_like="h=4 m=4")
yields h=1 m=20
